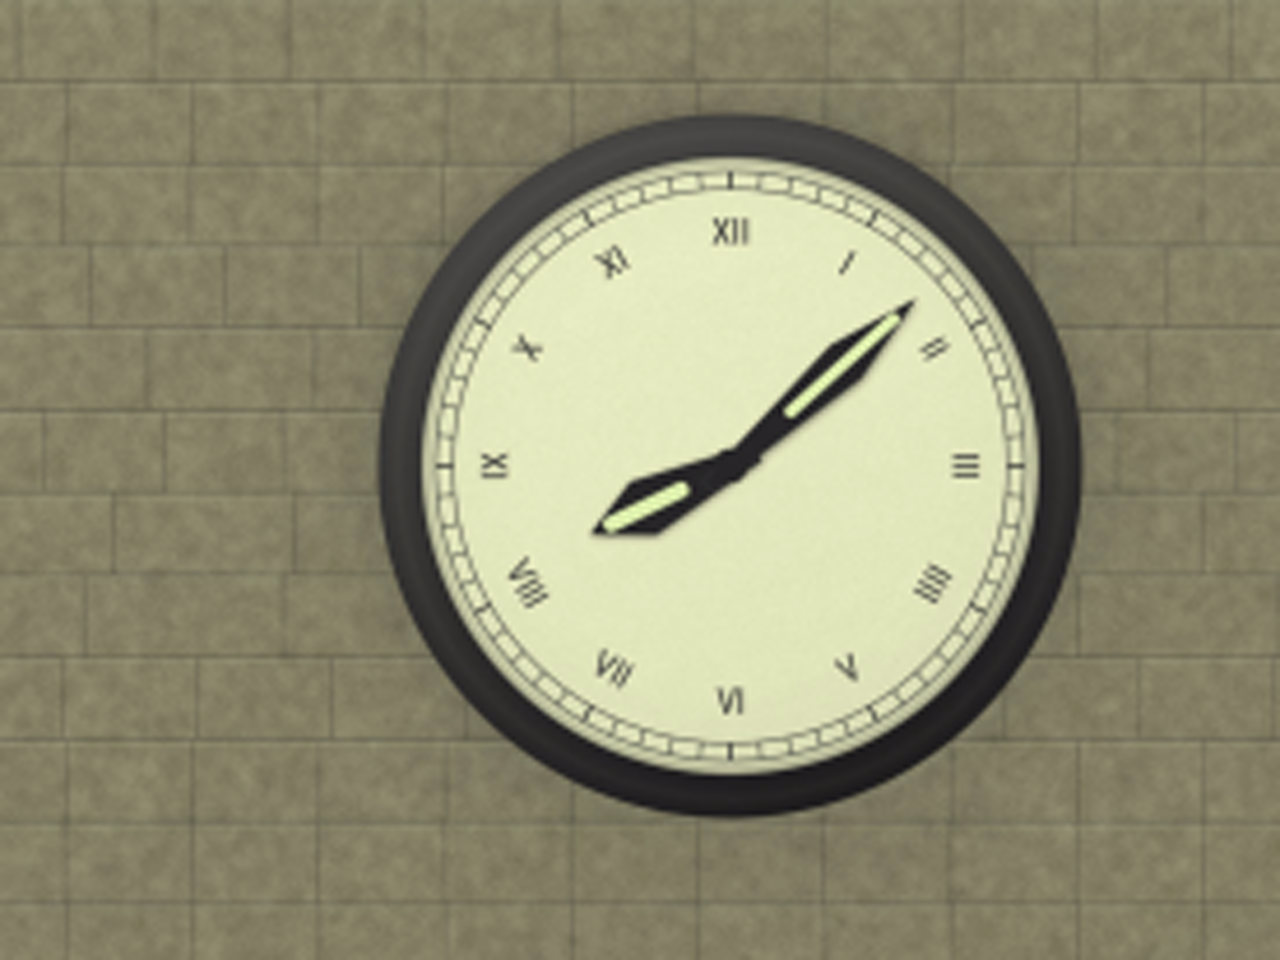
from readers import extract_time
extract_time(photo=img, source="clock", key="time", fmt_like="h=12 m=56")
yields h=8 m=8
